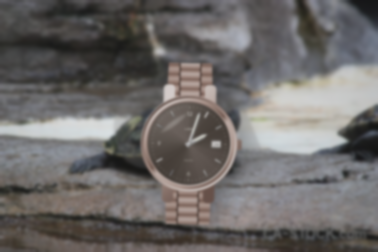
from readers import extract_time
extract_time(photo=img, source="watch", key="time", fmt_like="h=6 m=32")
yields h=2 m=3
